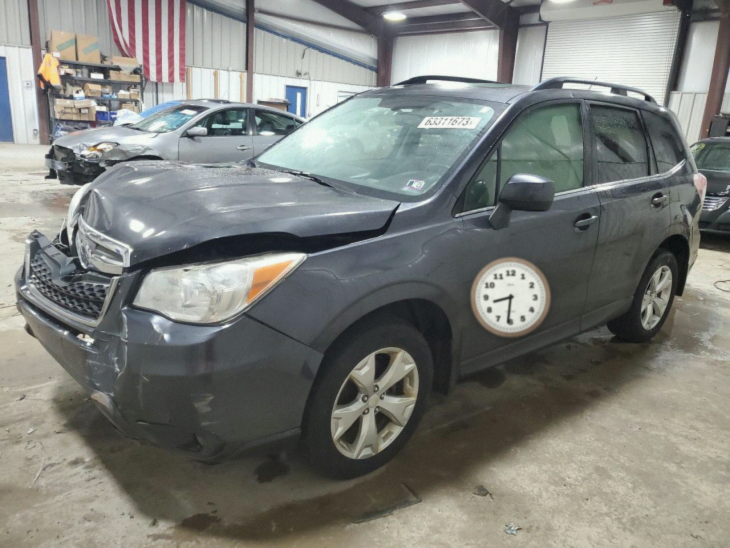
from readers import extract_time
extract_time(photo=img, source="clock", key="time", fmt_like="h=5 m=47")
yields h=8 m=31
